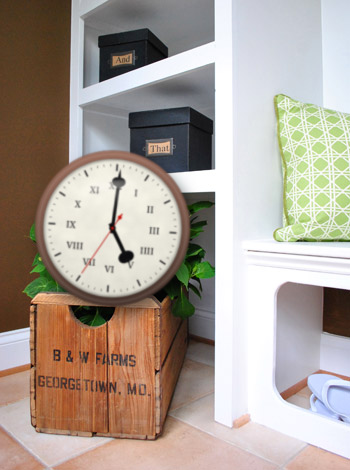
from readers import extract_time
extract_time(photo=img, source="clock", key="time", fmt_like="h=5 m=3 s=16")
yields h=5 m=0 s=35
